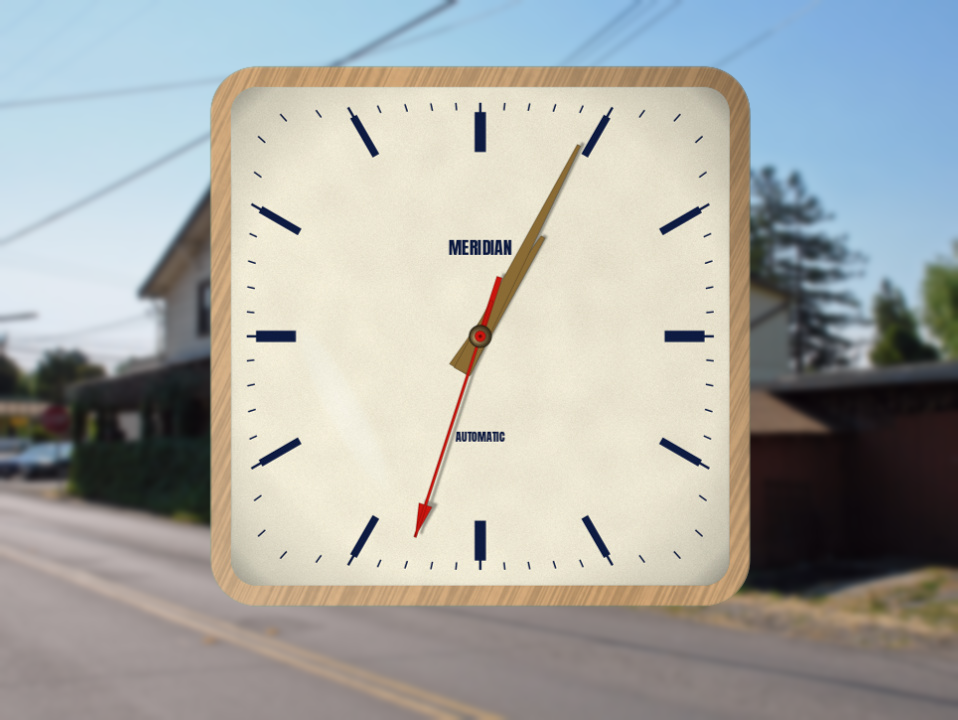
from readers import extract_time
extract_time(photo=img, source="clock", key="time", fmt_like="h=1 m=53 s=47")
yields h=1 m=4 s=33
